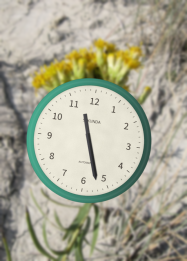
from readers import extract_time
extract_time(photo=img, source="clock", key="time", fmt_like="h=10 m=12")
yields h=11 m=27
